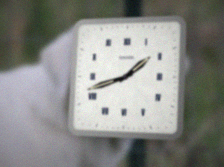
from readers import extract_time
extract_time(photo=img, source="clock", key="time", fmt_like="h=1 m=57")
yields h=1 m=42
